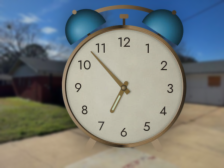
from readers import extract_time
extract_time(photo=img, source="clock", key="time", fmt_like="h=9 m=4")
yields h=6 m=53
